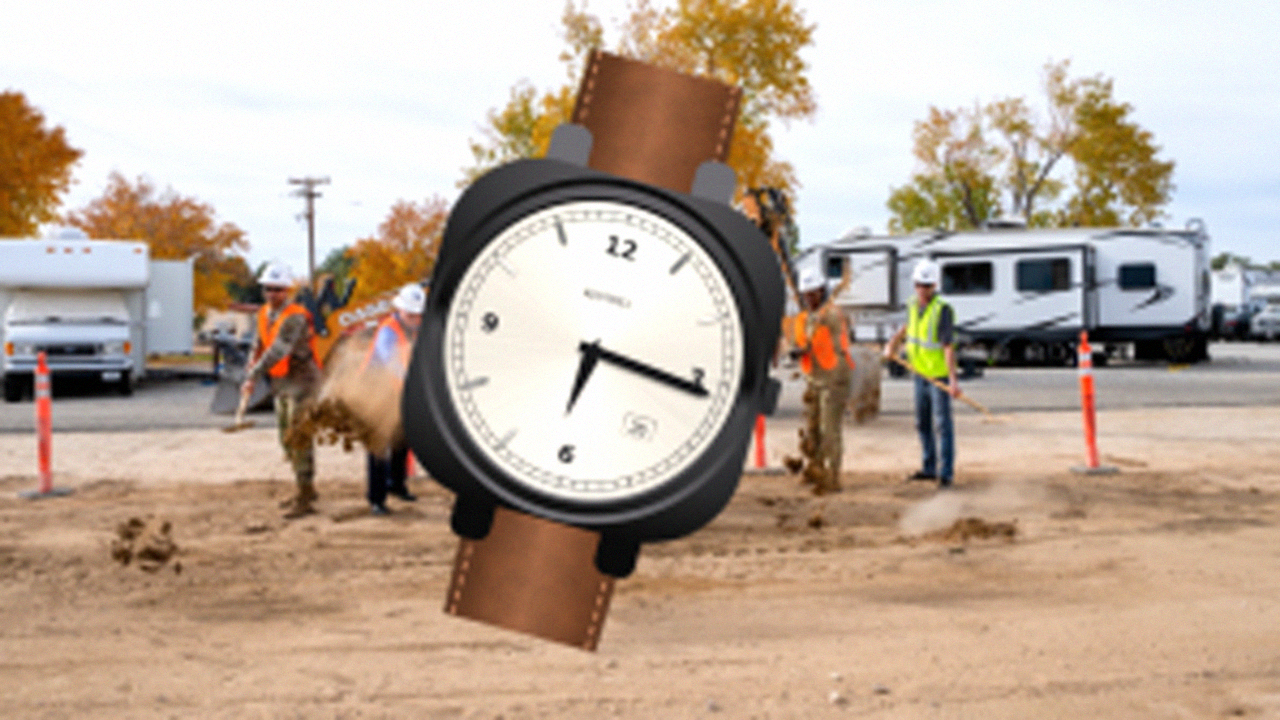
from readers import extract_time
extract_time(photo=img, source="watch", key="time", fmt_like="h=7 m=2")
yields h=6 m=16
